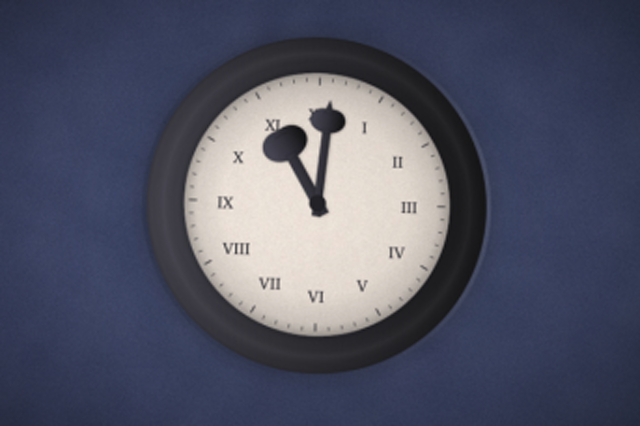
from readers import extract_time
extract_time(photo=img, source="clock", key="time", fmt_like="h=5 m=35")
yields h=11 m=1
